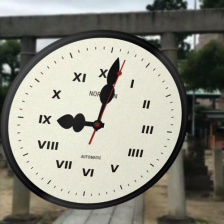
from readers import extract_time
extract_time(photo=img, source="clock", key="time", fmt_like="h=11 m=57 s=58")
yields h=9 m=1 s=2
